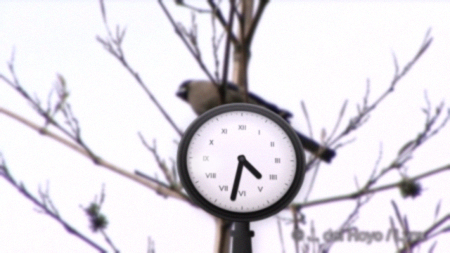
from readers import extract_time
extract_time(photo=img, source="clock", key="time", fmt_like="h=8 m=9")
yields h=4 m=32
